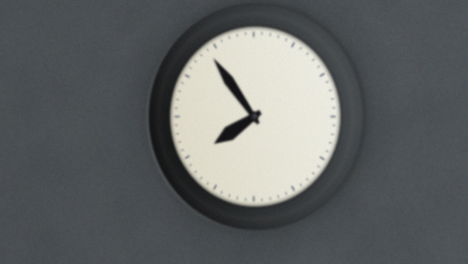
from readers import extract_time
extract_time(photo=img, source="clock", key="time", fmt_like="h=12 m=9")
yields h=7 m=54
